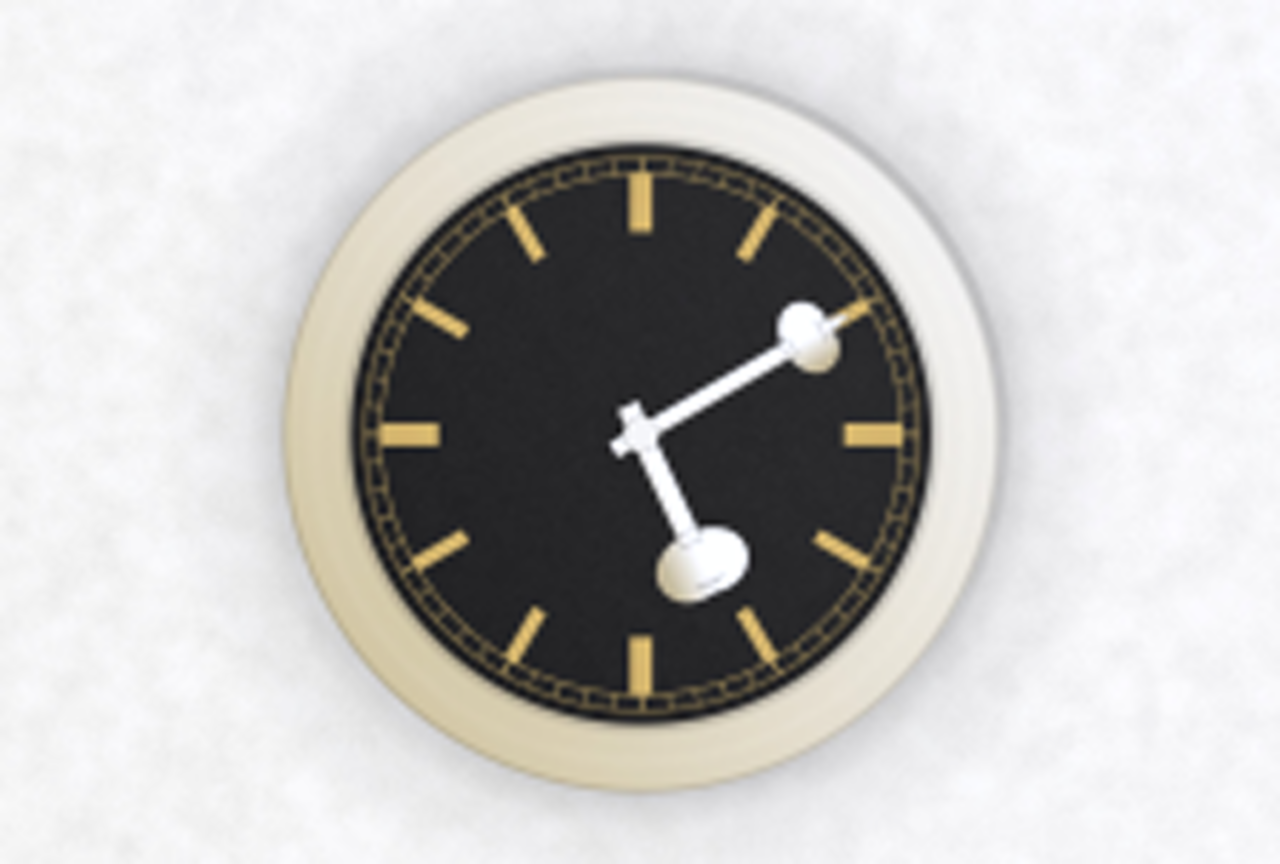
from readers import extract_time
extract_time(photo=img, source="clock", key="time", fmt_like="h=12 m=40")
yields h=5 m=10
